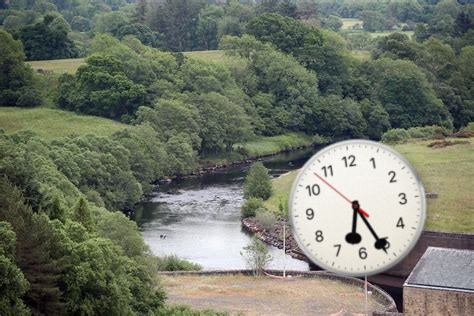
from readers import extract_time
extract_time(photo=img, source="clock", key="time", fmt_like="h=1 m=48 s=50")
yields h=6 m=25 s=53
